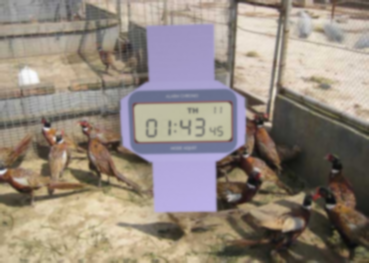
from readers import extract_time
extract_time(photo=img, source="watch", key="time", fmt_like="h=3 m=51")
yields h=1 m=43
